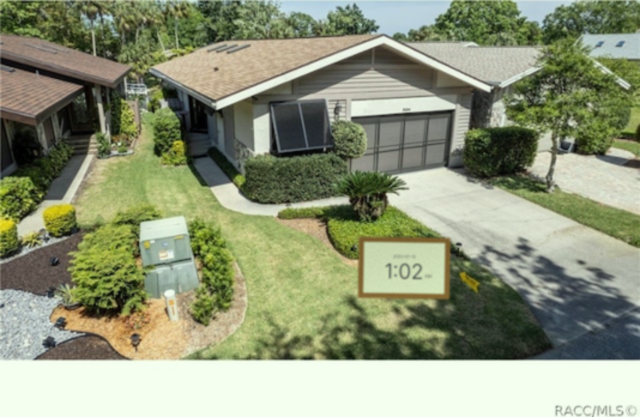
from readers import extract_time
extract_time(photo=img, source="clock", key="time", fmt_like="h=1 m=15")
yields h=1 m=2
